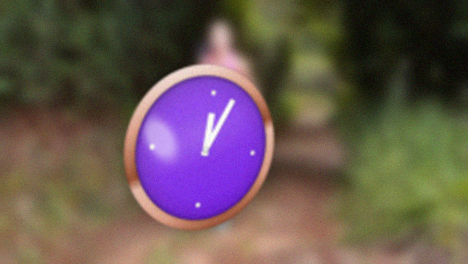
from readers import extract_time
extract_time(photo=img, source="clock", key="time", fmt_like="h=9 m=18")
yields h=12 m=4
